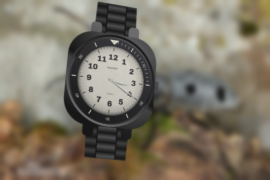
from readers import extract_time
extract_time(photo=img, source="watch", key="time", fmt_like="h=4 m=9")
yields h=3 m=20
